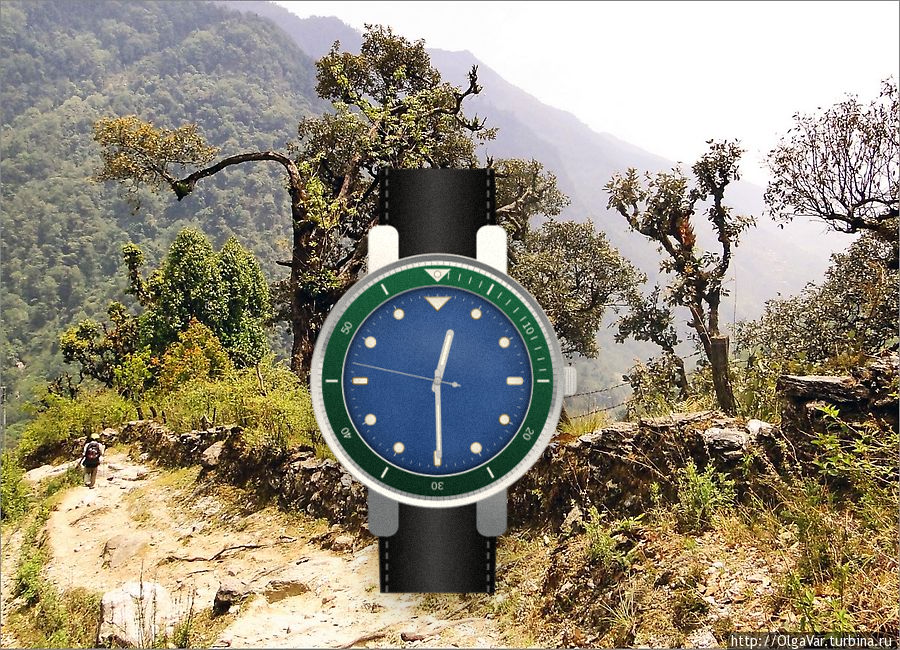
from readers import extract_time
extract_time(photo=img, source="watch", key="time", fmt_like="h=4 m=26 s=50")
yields h=12 m=29 s=47
